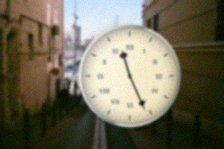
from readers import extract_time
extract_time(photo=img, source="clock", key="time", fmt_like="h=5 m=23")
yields h=11 m=26
